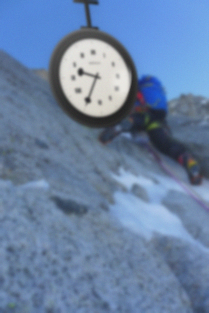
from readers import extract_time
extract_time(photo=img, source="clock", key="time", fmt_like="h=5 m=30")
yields h=9 m=35
